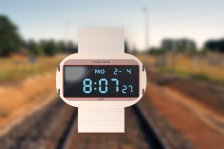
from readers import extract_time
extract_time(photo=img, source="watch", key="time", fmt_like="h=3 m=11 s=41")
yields h=8 m=7 s=27
